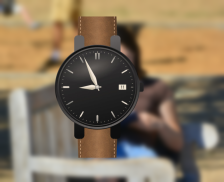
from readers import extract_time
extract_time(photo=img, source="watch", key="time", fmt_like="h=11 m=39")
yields h=8 m=56
